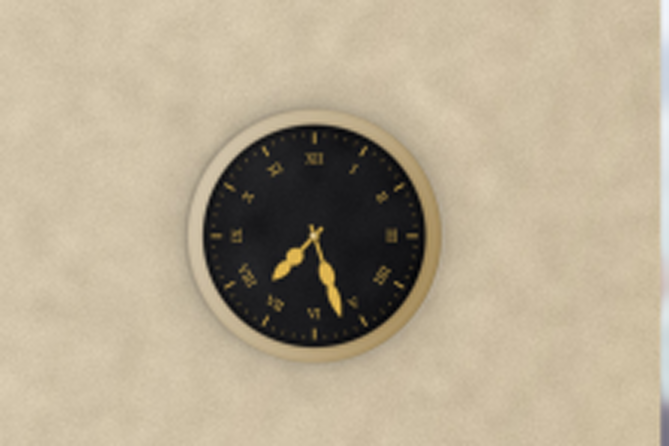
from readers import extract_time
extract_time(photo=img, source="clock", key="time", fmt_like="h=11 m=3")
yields h=7 m=27
